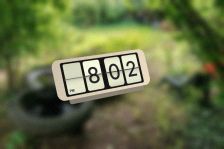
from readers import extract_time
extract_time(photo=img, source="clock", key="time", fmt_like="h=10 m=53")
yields h=8 m=2
